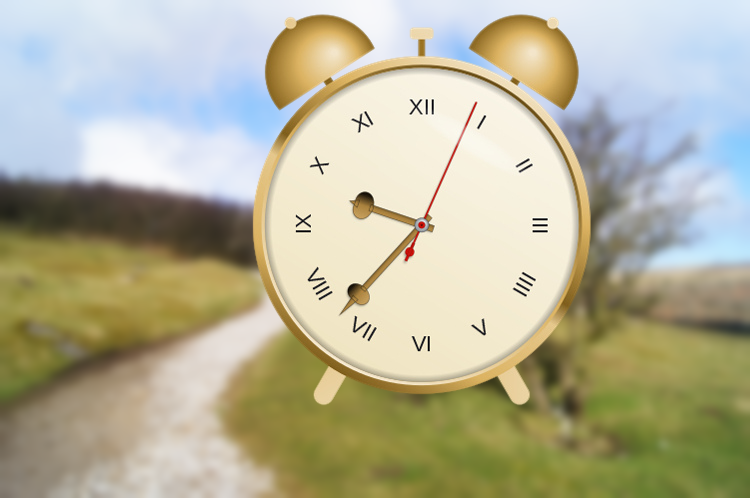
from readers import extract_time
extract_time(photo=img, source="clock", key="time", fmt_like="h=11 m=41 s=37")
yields h=9 m=37 s=4
